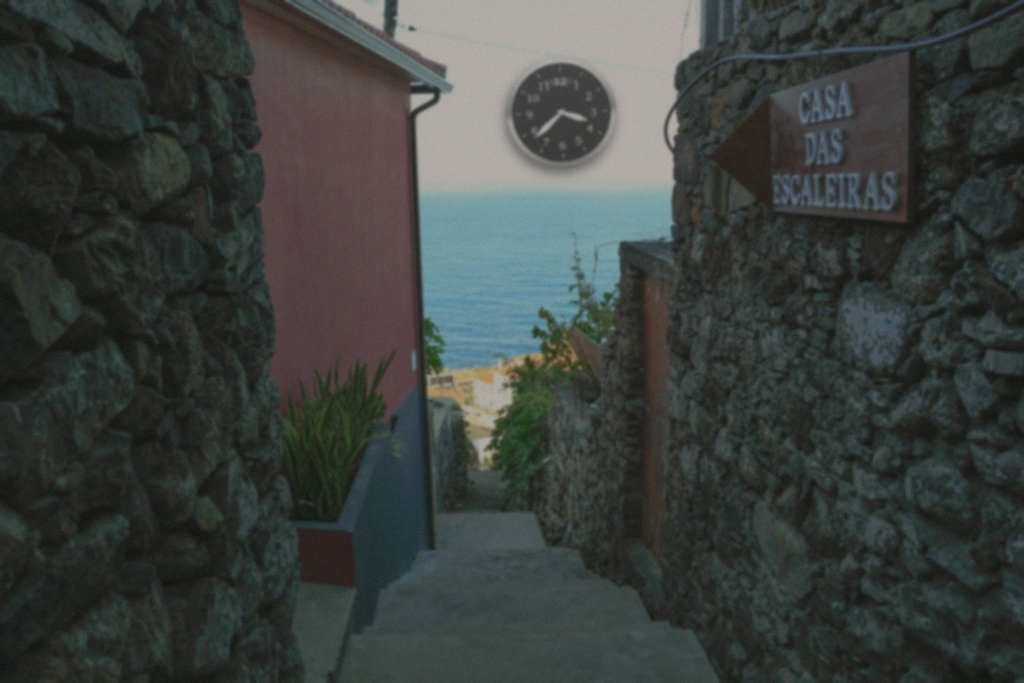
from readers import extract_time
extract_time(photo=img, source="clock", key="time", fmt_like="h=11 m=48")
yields h=3 m=38
